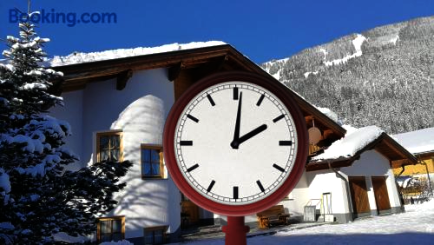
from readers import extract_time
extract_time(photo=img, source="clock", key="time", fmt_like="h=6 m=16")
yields h=2 m=1
